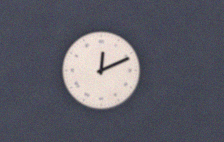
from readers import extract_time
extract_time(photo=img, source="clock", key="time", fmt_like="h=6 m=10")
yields h=12 m=11
